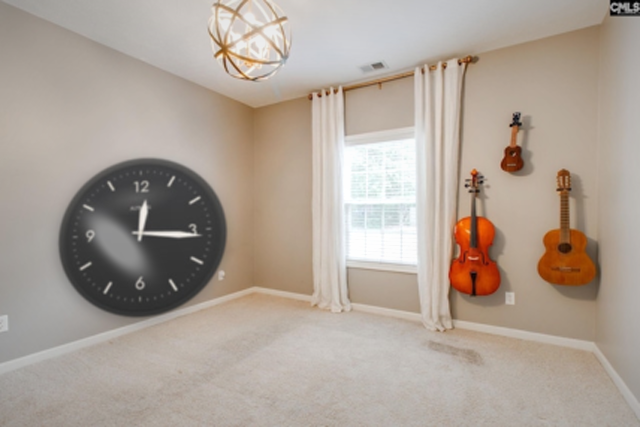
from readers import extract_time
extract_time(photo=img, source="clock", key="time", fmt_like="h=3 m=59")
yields h=12 m=16
